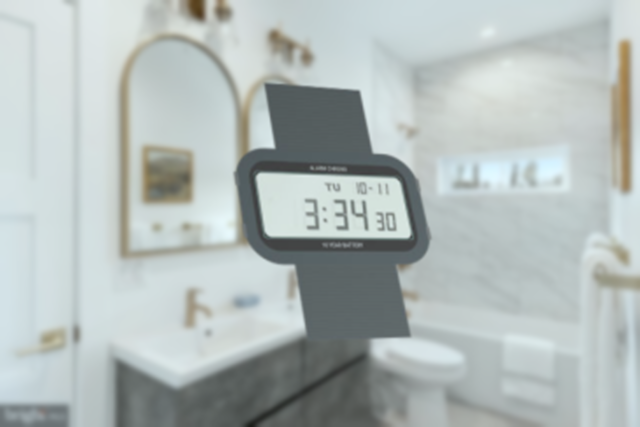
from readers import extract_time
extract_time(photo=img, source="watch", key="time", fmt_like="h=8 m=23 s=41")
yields h=3 m=34 s=30
